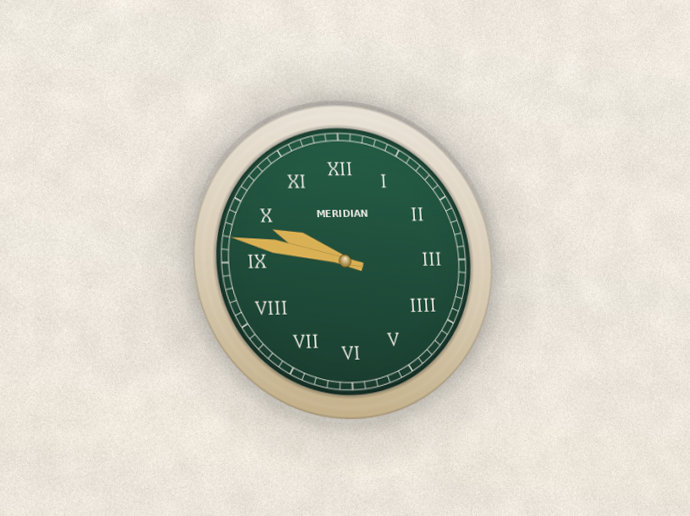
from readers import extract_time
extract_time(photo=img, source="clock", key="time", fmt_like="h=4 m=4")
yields h=9 m=47
